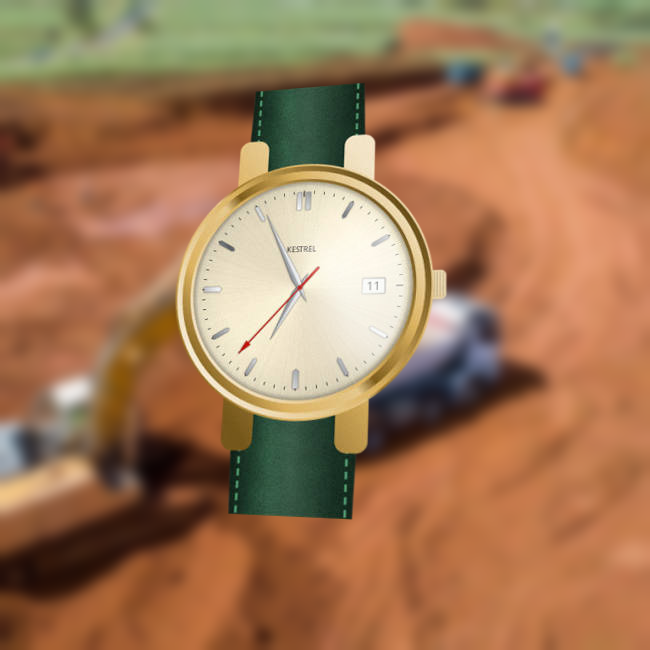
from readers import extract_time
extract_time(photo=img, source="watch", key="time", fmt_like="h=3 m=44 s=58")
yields h=6 m=55 s=37
